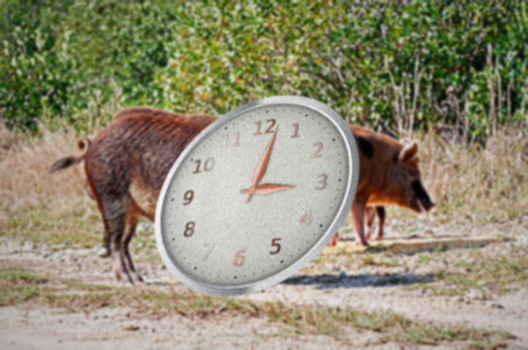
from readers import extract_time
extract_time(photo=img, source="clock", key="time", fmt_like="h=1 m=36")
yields h=3 m=2
